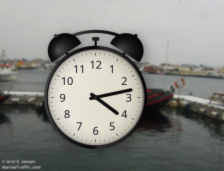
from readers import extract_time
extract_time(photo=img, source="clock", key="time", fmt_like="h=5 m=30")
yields h=4 m=13
